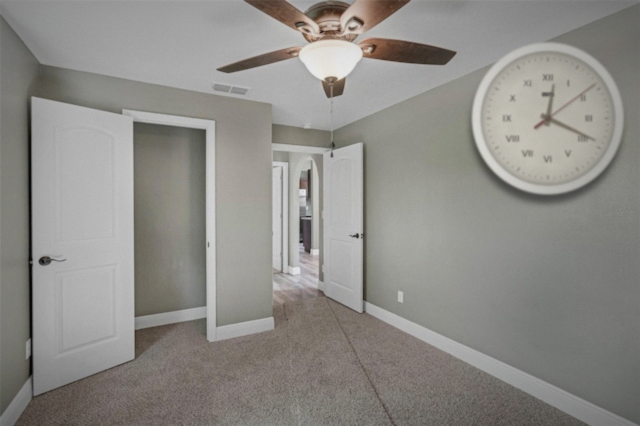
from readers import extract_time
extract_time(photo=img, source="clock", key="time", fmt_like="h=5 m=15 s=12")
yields h=12 m=19 s=9
